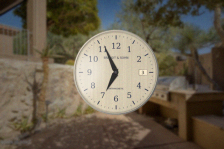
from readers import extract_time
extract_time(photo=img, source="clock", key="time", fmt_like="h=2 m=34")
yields h=6 m=56
